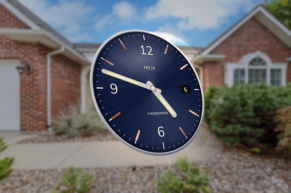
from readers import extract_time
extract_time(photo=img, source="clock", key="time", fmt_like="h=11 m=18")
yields h=4 m=48
